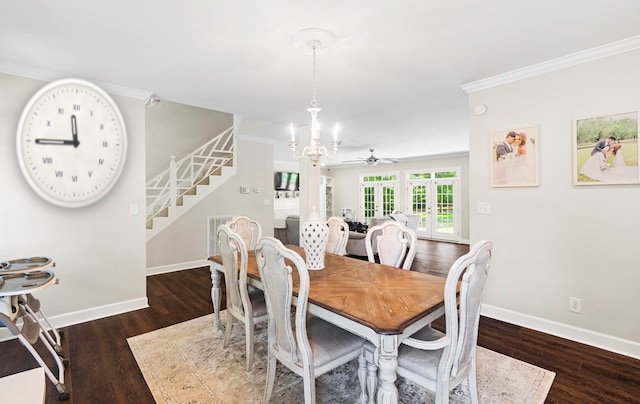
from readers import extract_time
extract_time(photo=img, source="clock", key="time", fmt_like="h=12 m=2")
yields h=11 m=45
